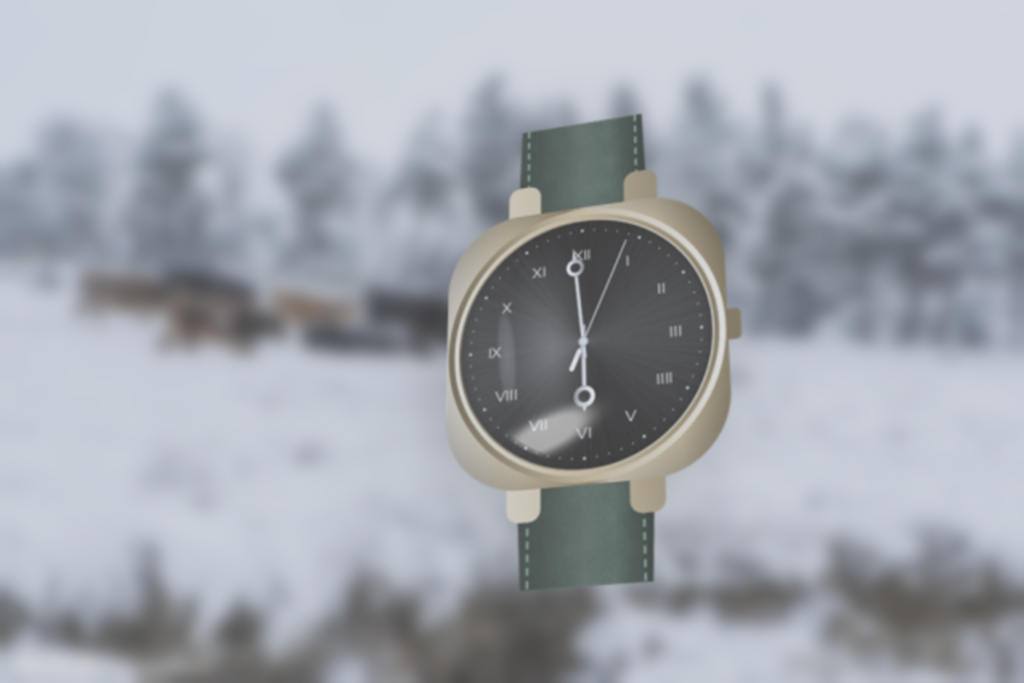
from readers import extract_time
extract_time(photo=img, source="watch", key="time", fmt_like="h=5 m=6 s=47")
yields h=5 m=59 s=4
